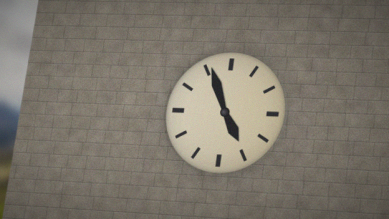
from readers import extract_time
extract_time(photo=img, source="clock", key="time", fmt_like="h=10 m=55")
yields h=4 m=56
